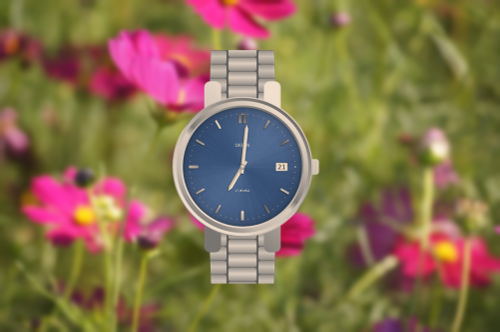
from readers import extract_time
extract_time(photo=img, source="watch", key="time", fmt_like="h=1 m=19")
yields h=7 m=1
